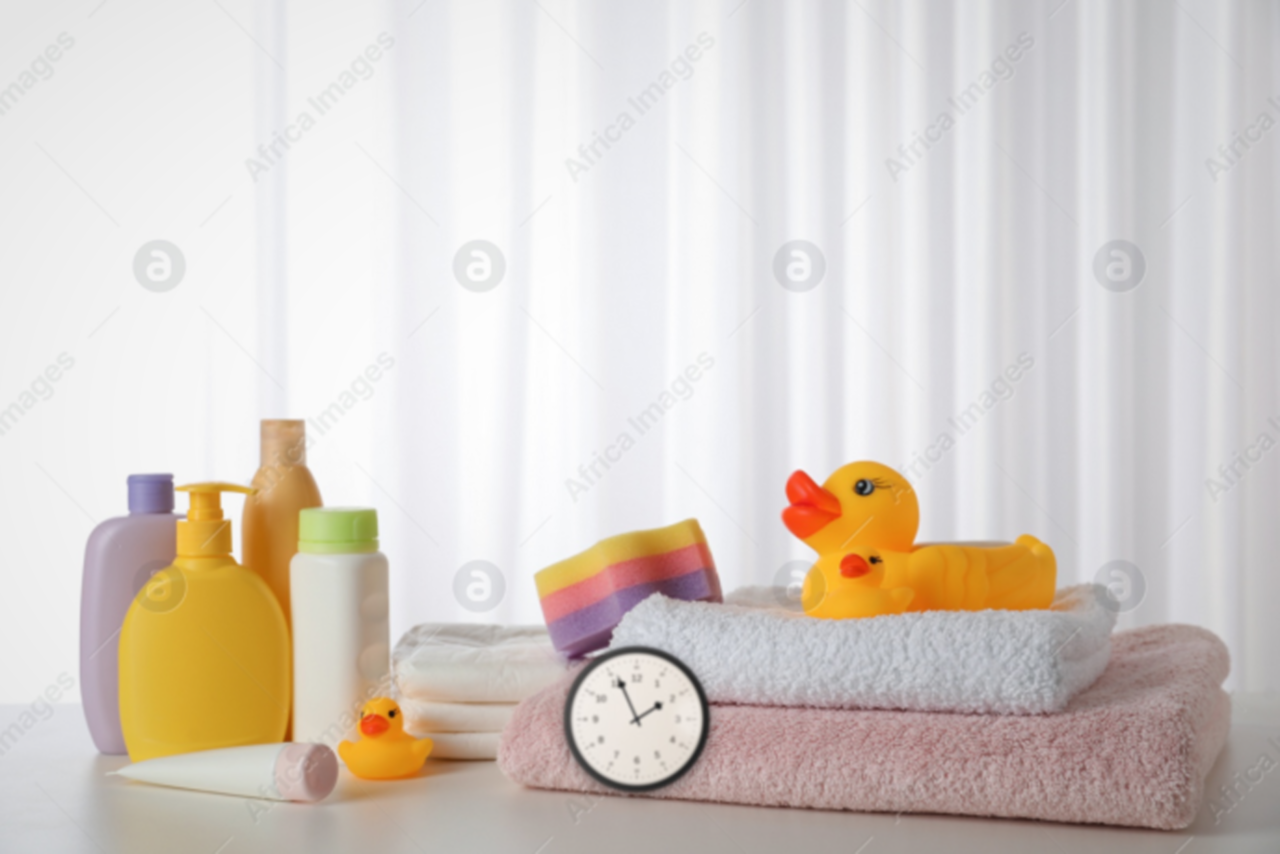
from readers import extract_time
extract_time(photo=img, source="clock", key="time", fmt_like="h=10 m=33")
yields h=1 m=56
